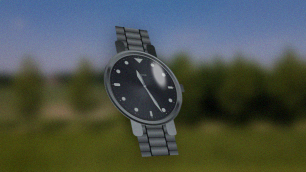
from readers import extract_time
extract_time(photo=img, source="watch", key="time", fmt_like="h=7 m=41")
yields h=11 m=26
